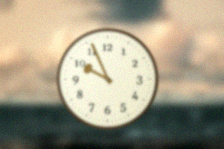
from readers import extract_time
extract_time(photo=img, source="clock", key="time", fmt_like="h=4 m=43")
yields h=9 m=56
